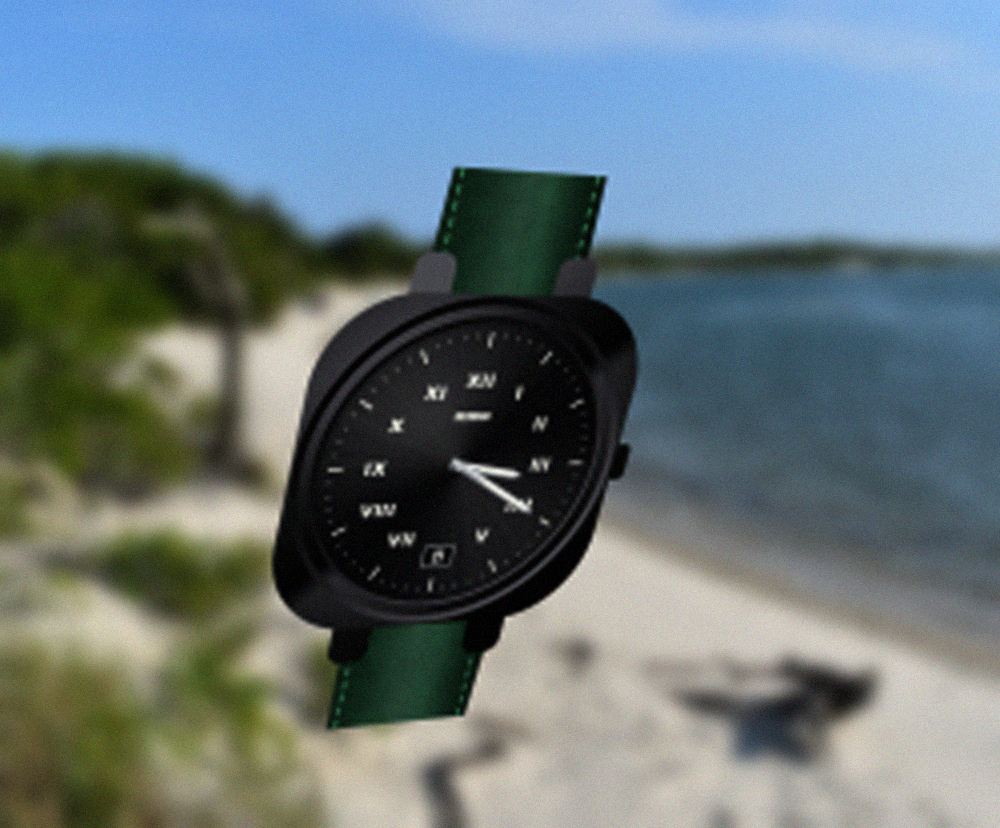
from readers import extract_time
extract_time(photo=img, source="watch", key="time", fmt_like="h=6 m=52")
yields h=3 m=20
